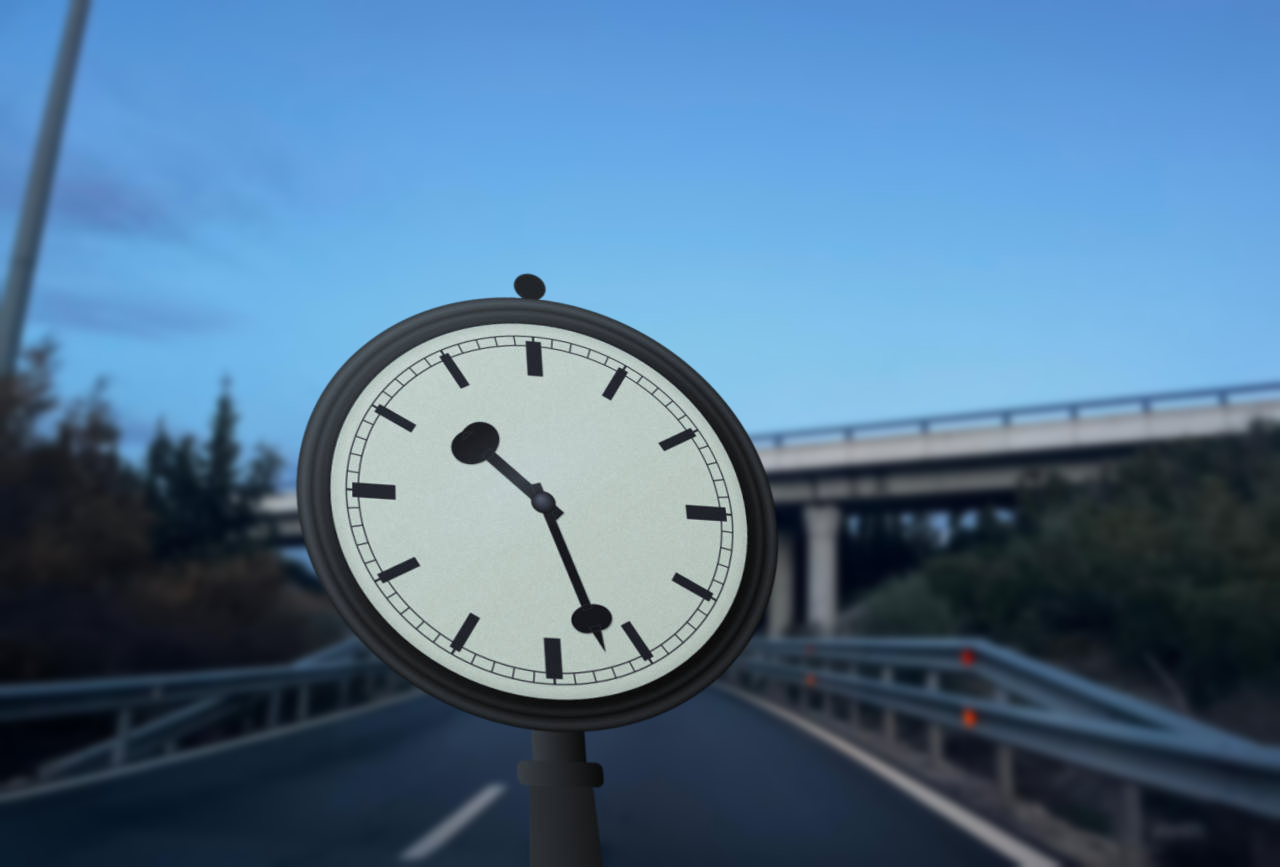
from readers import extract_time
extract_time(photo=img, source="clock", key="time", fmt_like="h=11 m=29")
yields h=10 m=27
